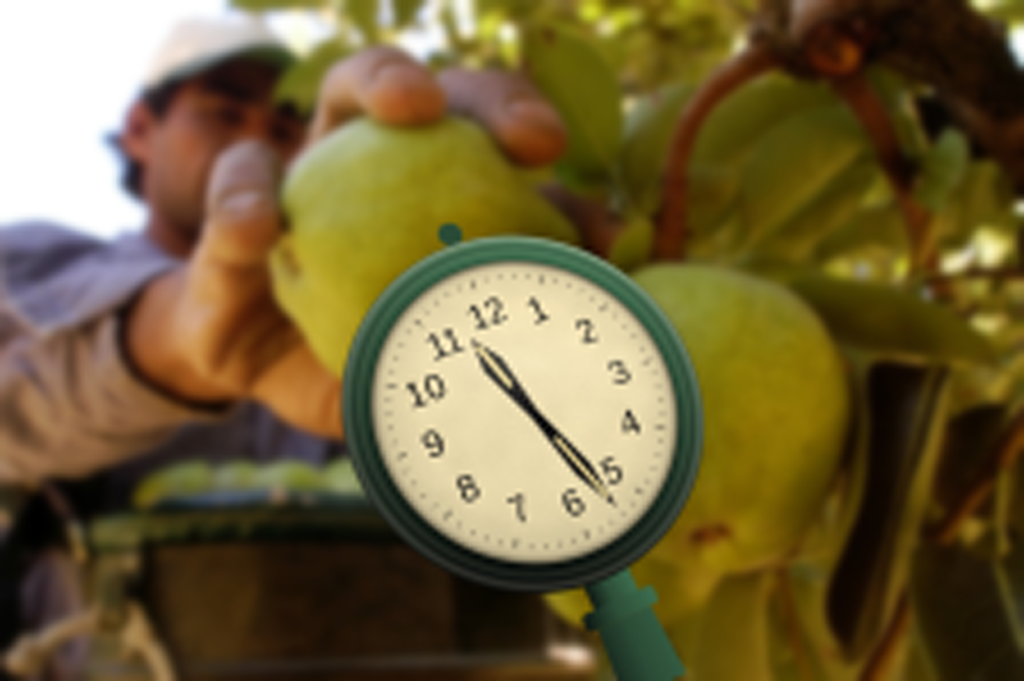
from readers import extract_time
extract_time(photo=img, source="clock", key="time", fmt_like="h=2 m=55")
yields h=11 m=27
